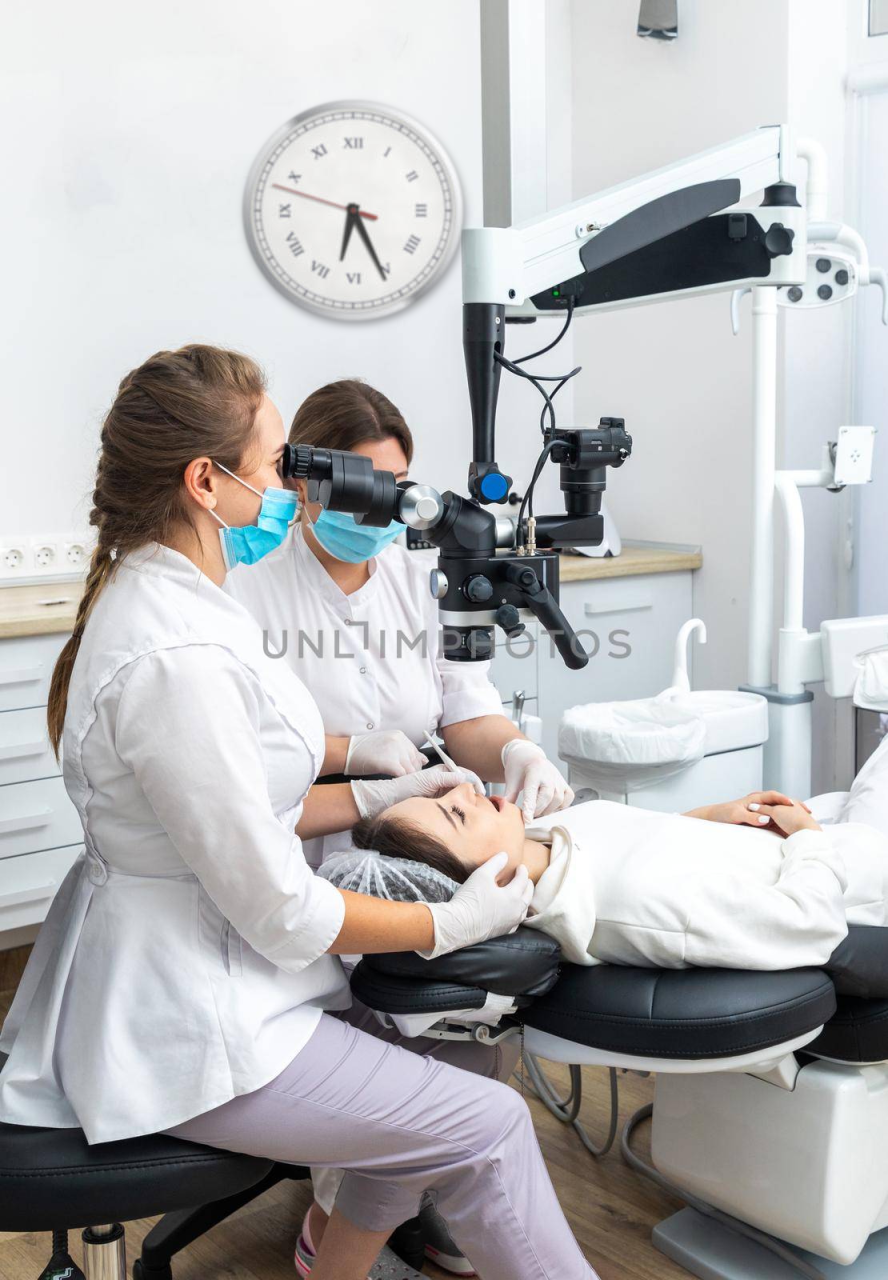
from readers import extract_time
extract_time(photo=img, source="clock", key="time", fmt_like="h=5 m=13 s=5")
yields h=6 m=25 s=48
